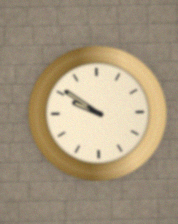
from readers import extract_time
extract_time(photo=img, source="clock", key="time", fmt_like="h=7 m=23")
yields h=9 m=51
